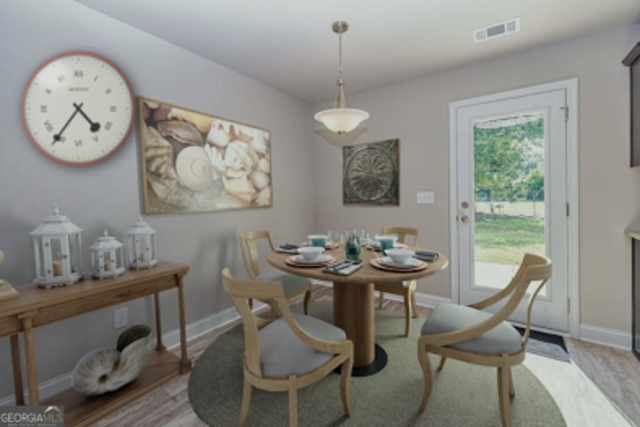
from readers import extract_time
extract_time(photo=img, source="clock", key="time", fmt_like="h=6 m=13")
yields h=4 m=36
